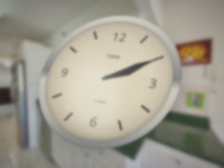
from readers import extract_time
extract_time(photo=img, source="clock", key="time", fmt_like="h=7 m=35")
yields h=2 m=10
